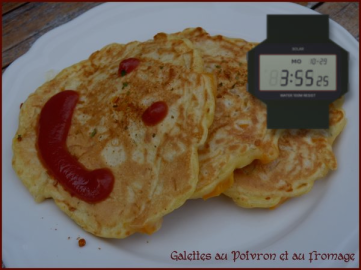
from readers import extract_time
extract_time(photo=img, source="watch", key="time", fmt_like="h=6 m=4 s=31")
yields h=3 m=55 s=25
